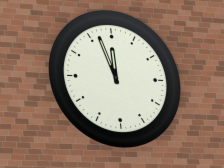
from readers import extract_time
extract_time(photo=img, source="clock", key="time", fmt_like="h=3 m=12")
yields h=11 m=57
